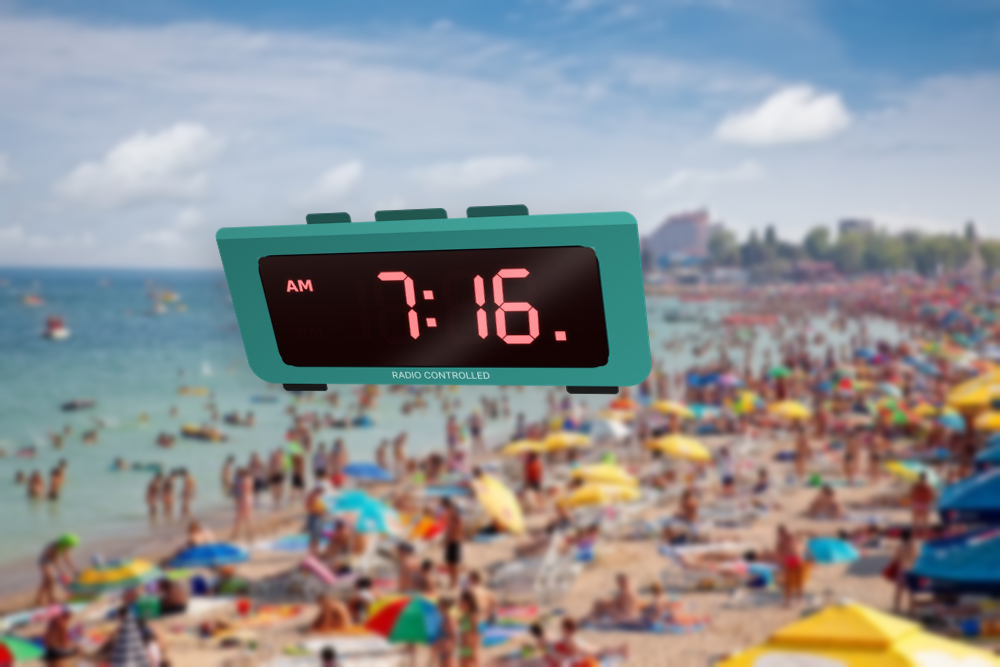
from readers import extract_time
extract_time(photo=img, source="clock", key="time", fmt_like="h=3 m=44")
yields h=7 m=16
